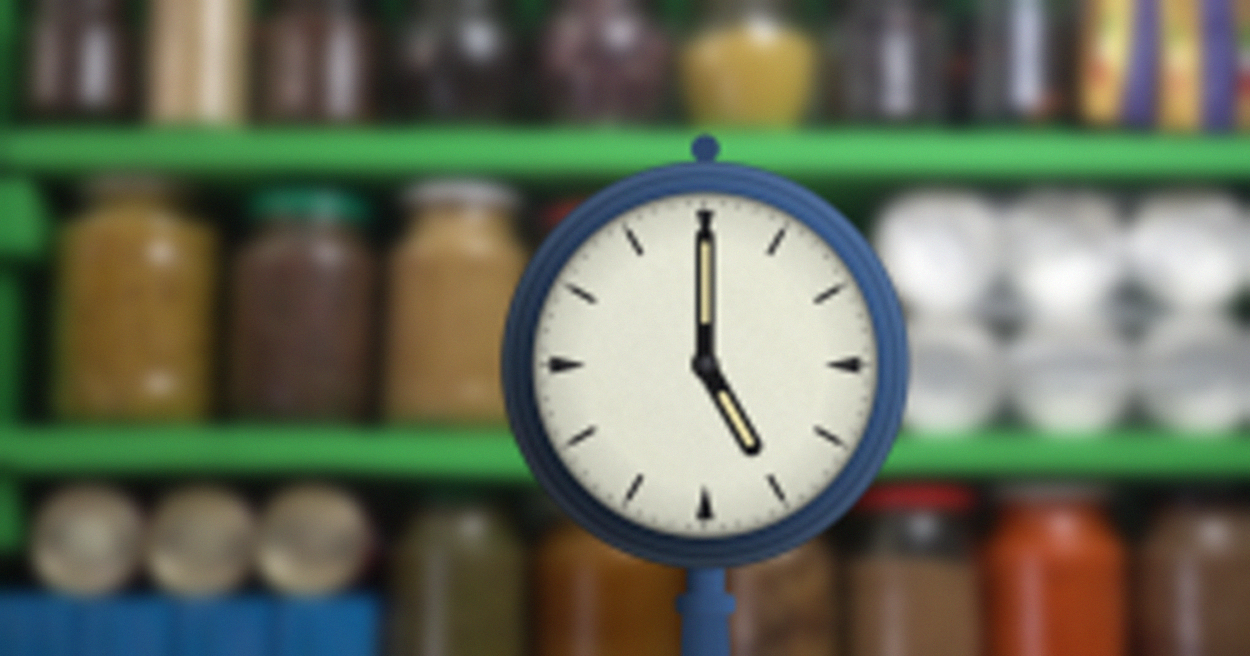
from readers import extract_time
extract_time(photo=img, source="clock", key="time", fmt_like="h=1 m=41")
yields h=5 m=0
